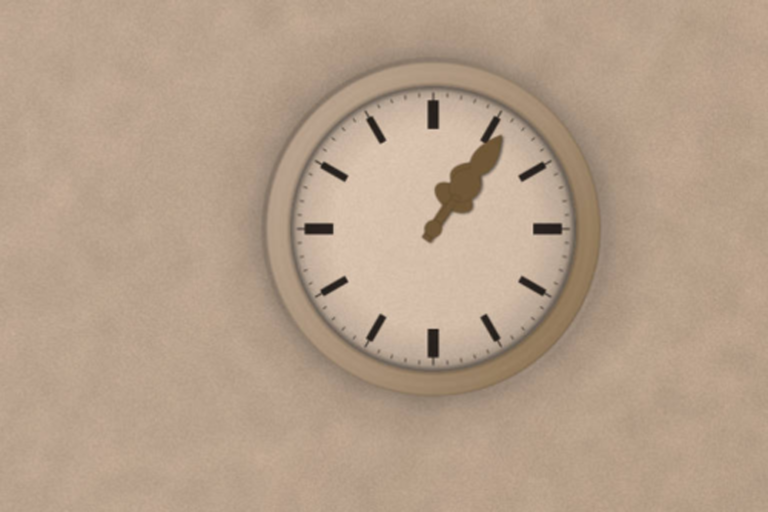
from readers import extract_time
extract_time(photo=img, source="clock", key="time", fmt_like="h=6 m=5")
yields h=1 m=6
